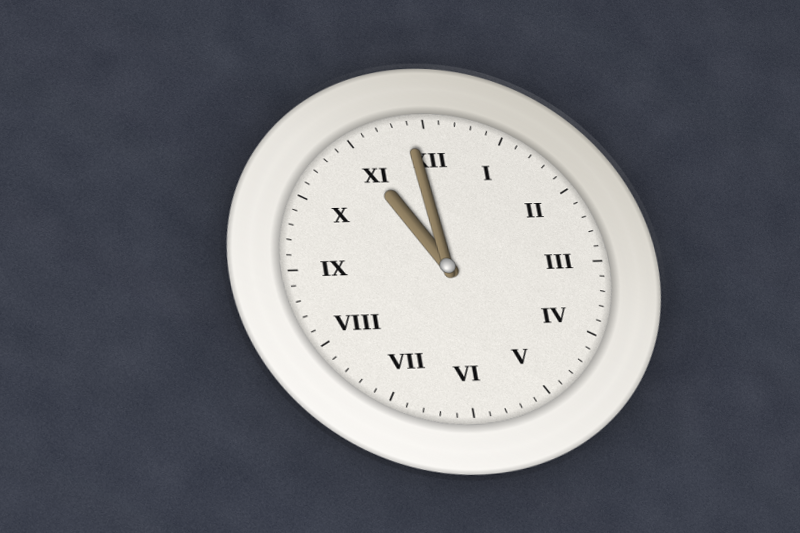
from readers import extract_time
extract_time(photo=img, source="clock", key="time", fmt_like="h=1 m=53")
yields h=10 m=59
